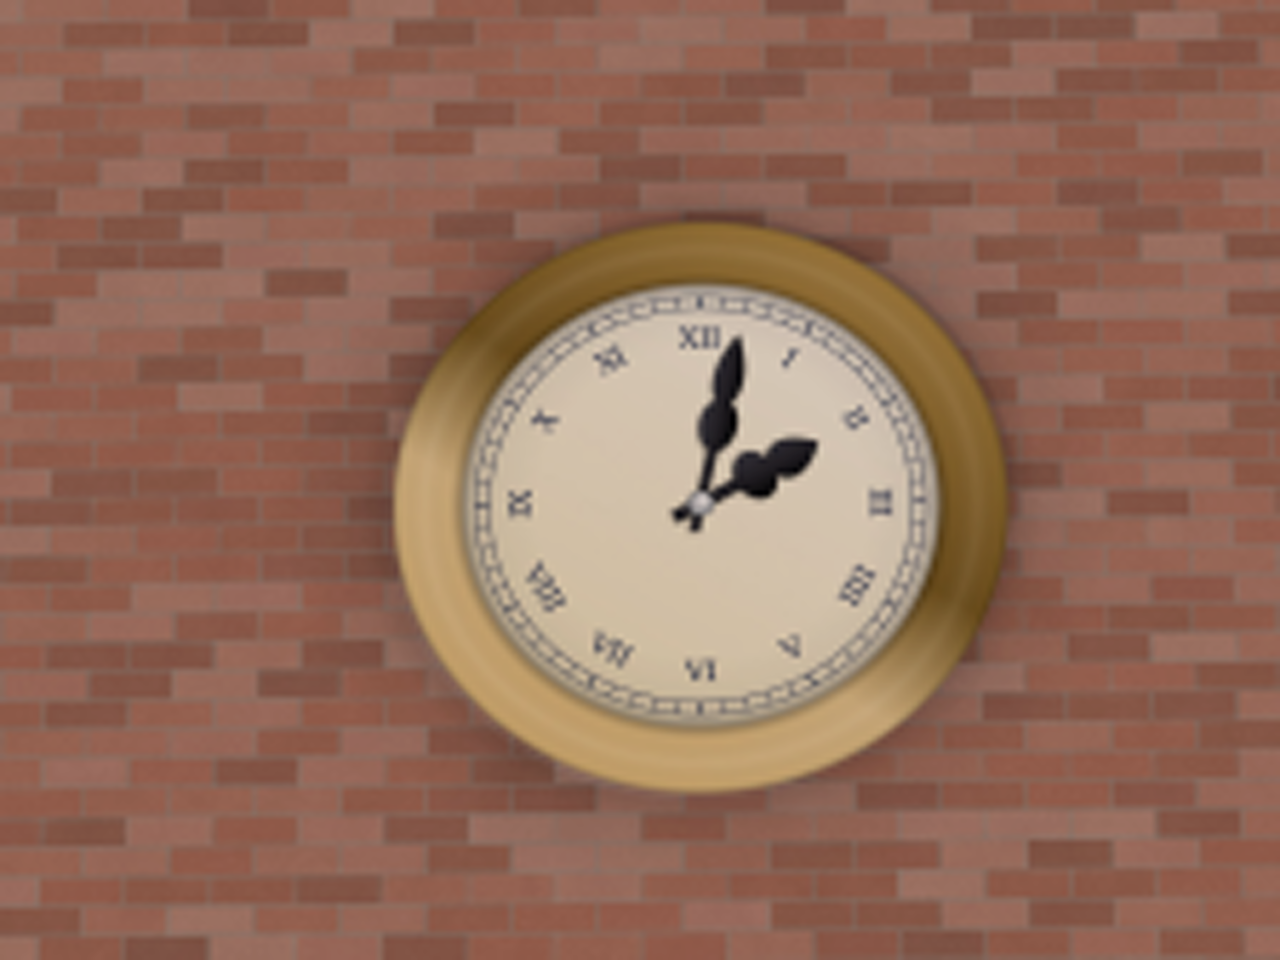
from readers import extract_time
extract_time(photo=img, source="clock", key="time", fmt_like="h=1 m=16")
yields h=2 m=2
